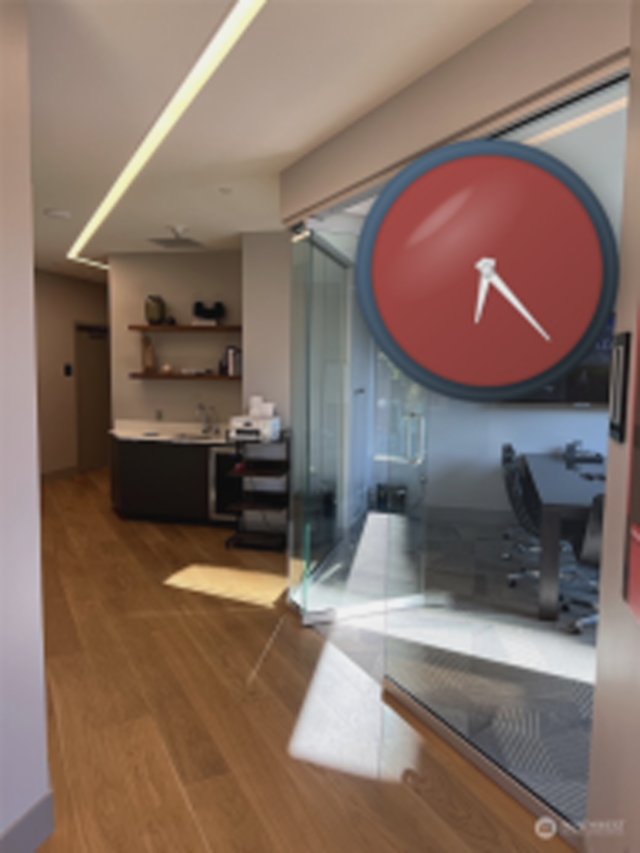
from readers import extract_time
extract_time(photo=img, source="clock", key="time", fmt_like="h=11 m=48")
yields h=6 m=23
